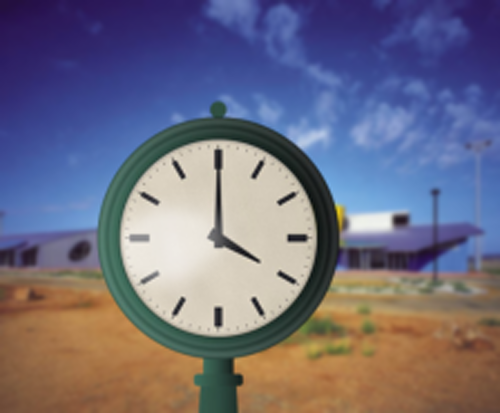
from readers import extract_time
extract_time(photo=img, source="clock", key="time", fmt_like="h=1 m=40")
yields h=4 m=0
